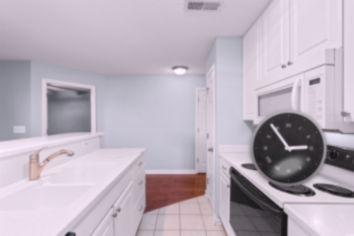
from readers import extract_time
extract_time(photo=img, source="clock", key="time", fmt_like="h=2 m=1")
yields h=2 m=54
